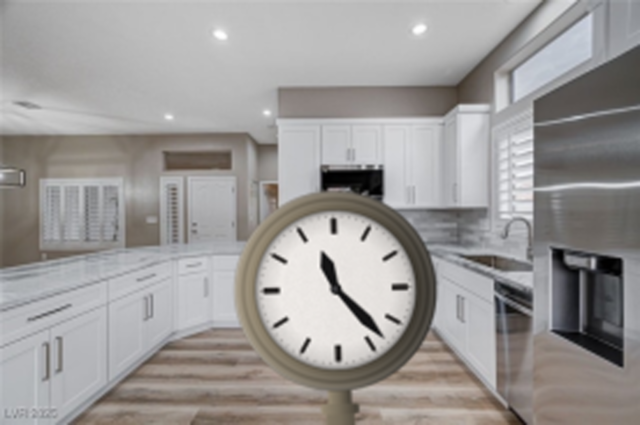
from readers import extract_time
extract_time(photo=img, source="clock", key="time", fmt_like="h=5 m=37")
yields h=11 m=23
